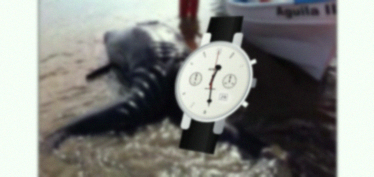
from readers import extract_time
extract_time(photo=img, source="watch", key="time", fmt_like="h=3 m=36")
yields h=12 m=29
